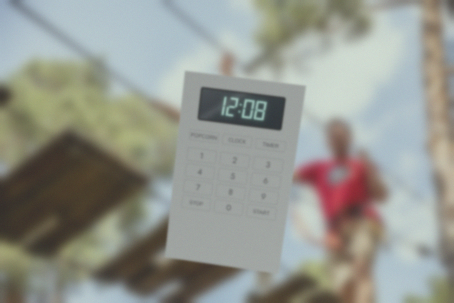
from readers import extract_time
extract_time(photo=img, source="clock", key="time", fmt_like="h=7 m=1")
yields h=12 m=8
